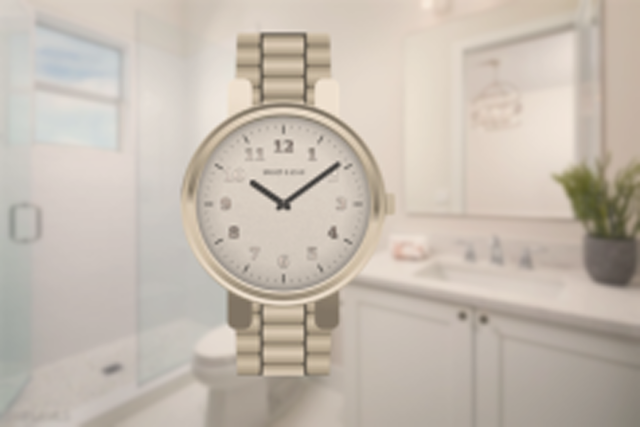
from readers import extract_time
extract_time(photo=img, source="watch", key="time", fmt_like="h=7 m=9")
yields h=10 m=9
